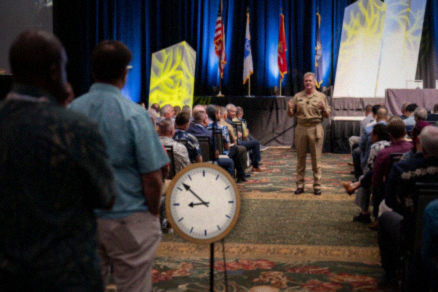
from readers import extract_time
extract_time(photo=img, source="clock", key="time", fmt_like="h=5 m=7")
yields h=8 m=52
